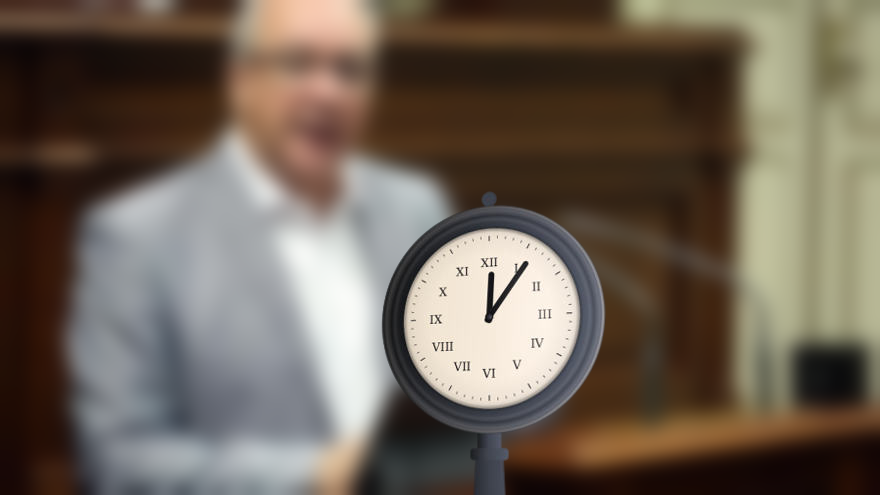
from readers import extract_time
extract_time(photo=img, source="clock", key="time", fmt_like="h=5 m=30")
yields h=12 m=6
